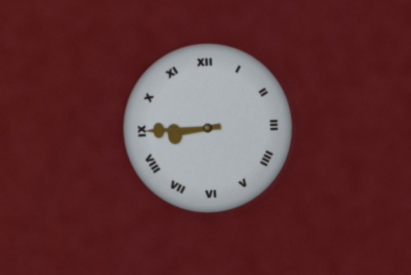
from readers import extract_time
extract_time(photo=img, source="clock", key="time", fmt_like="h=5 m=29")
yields h=8 m=45
